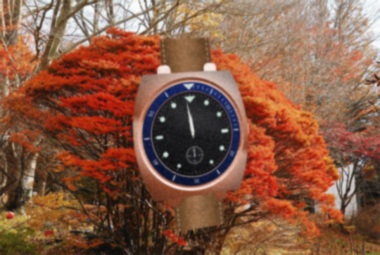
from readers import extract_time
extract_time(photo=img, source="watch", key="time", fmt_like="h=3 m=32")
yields h=11 m=59
